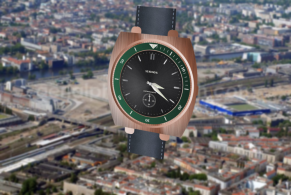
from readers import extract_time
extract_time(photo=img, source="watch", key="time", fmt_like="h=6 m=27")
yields h=3 m=21
